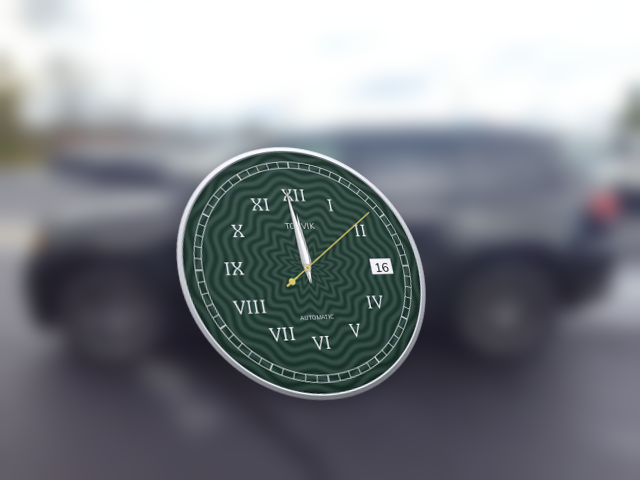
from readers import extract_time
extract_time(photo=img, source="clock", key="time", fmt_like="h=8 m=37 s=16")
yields h=11 m=59 s=9
